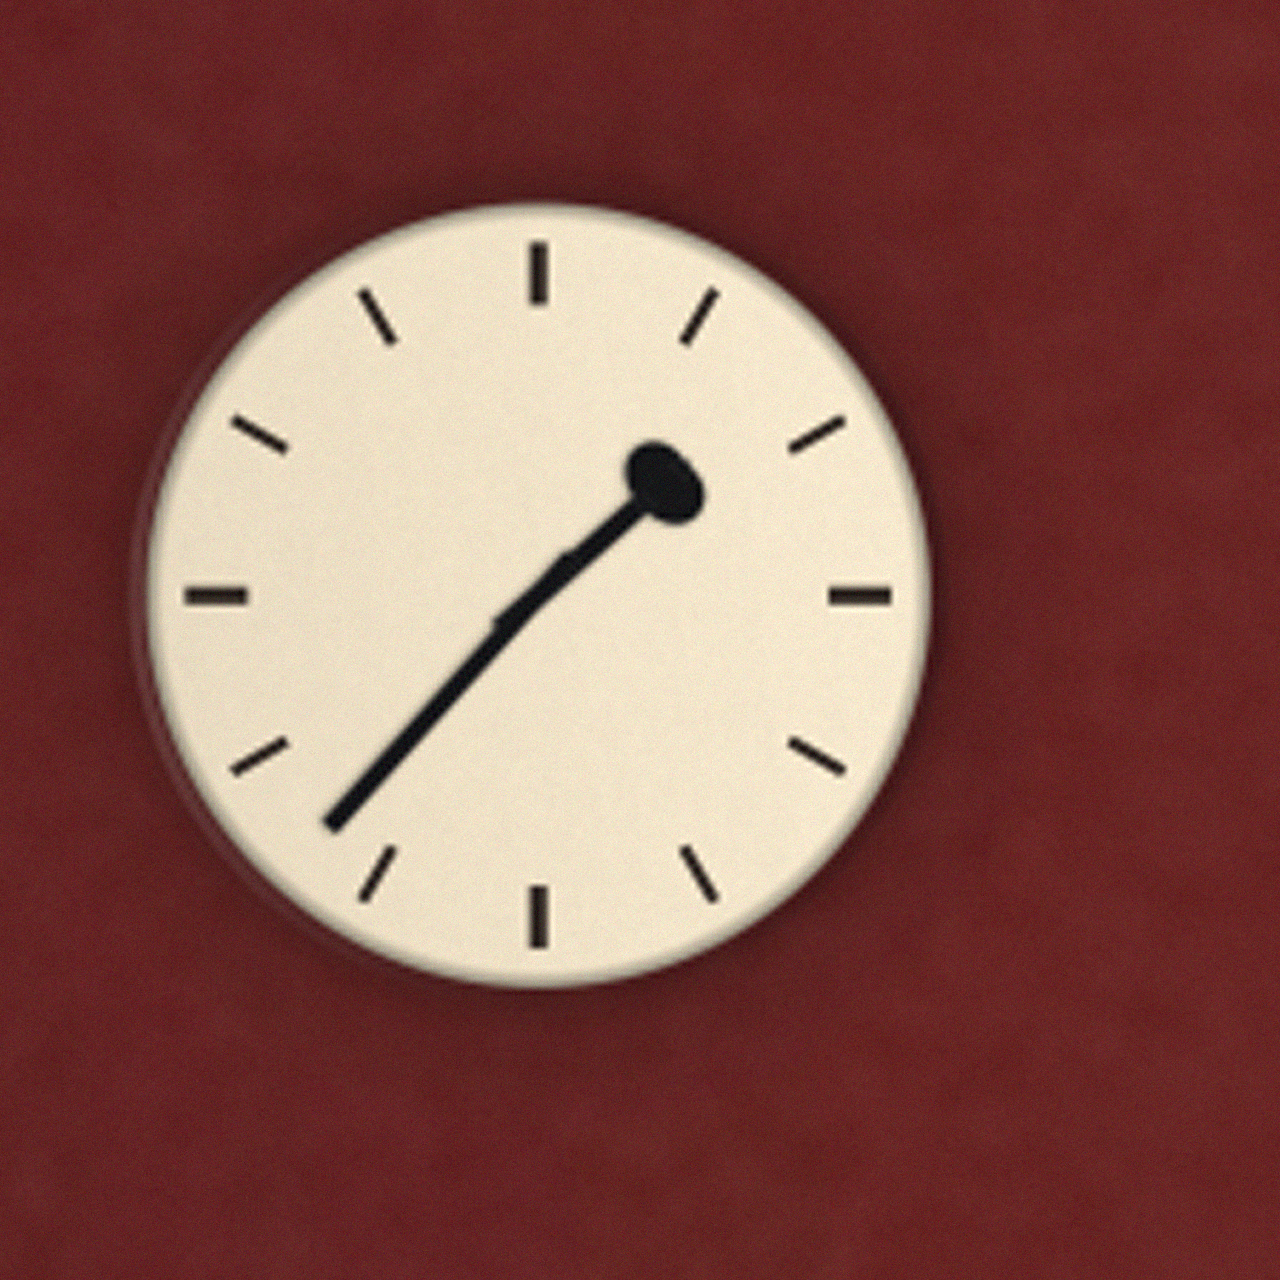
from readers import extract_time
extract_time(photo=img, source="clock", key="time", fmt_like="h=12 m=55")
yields h=1 m=37
